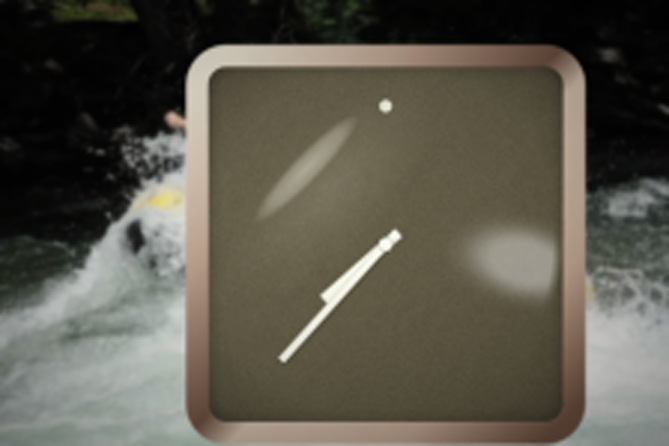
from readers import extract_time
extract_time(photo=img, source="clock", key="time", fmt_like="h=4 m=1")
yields h=7 m=37
